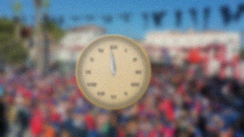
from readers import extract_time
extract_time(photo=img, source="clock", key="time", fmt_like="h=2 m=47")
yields h=11 m=59
